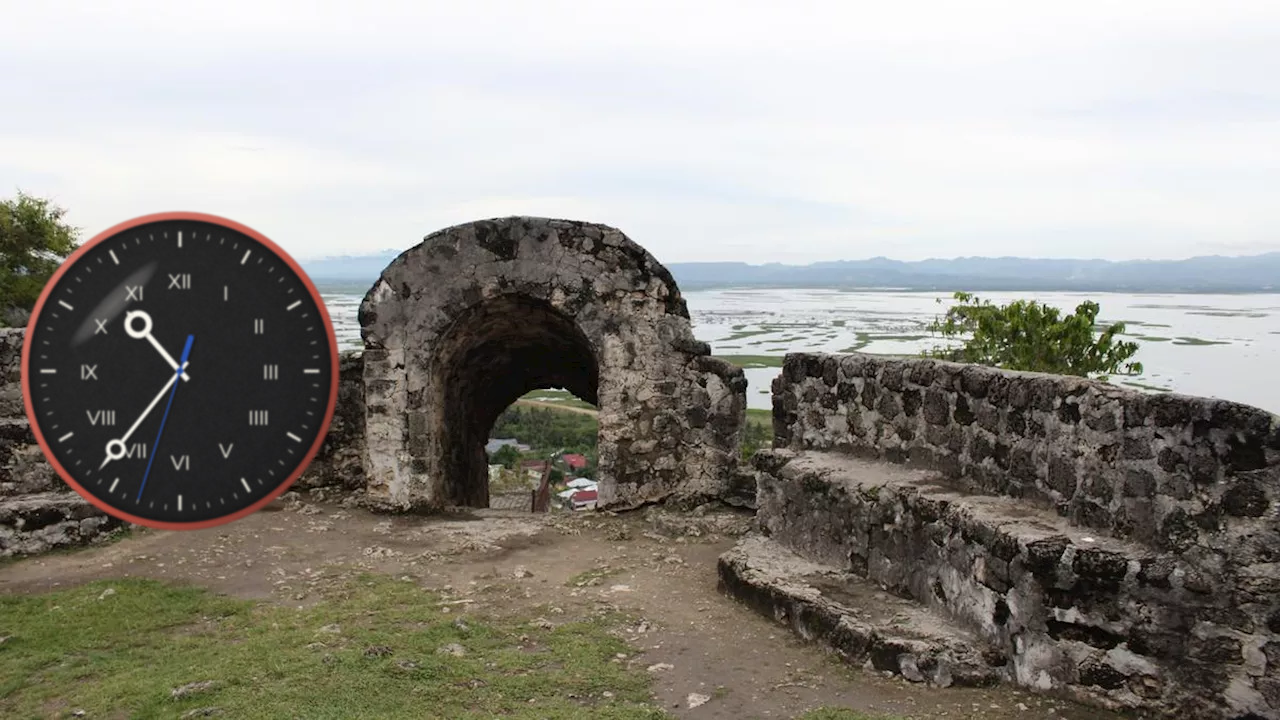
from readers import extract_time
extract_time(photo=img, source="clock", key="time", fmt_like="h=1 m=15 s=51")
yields h=10 m=36 s=33
